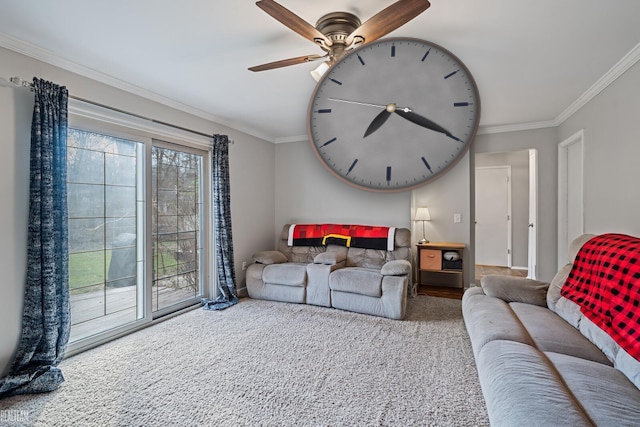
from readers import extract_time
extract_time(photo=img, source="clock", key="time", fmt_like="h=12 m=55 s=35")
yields h=7 m=19 s=47
